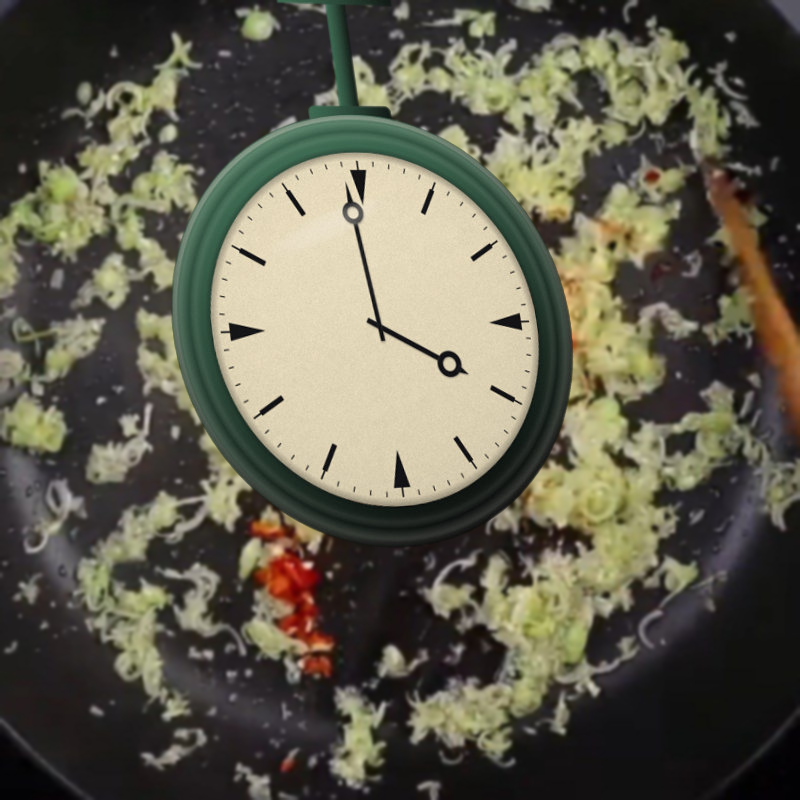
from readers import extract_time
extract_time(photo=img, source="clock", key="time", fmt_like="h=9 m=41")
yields h=3 m=59
